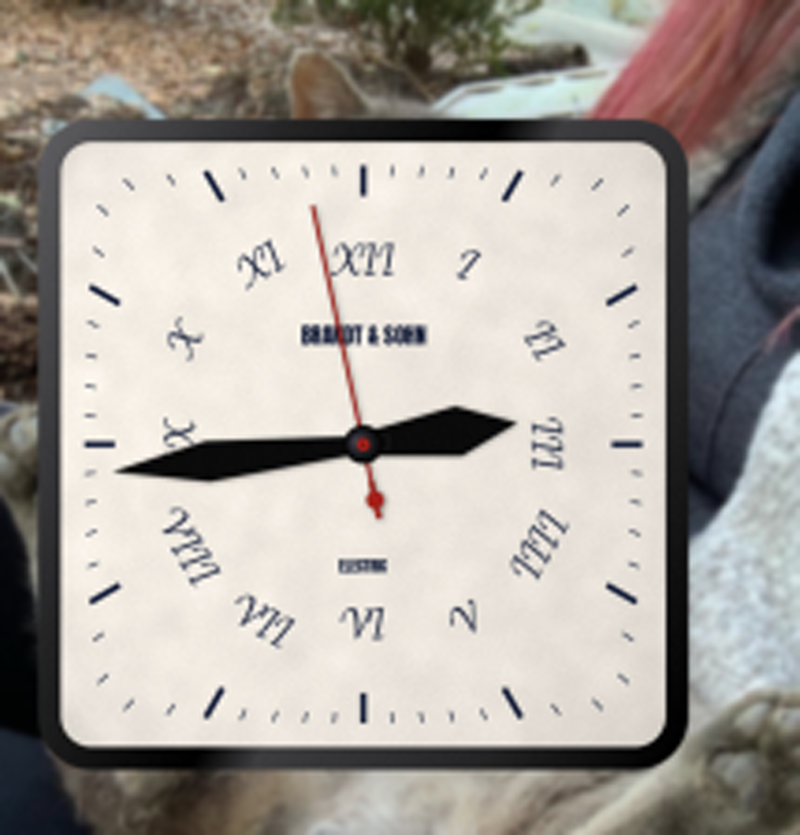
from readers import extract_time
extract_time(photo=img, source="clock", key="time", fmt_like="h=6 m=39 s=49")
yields h=2 m=43 s=58
